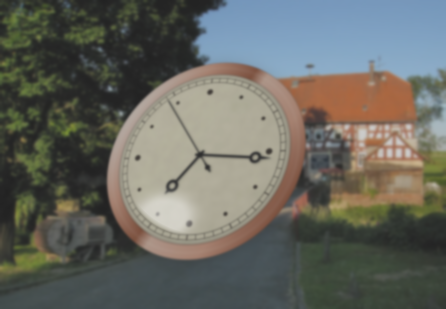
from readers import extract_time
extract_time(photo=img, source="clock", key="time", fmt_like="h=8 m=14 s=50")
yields h=7 m=15 s=54
